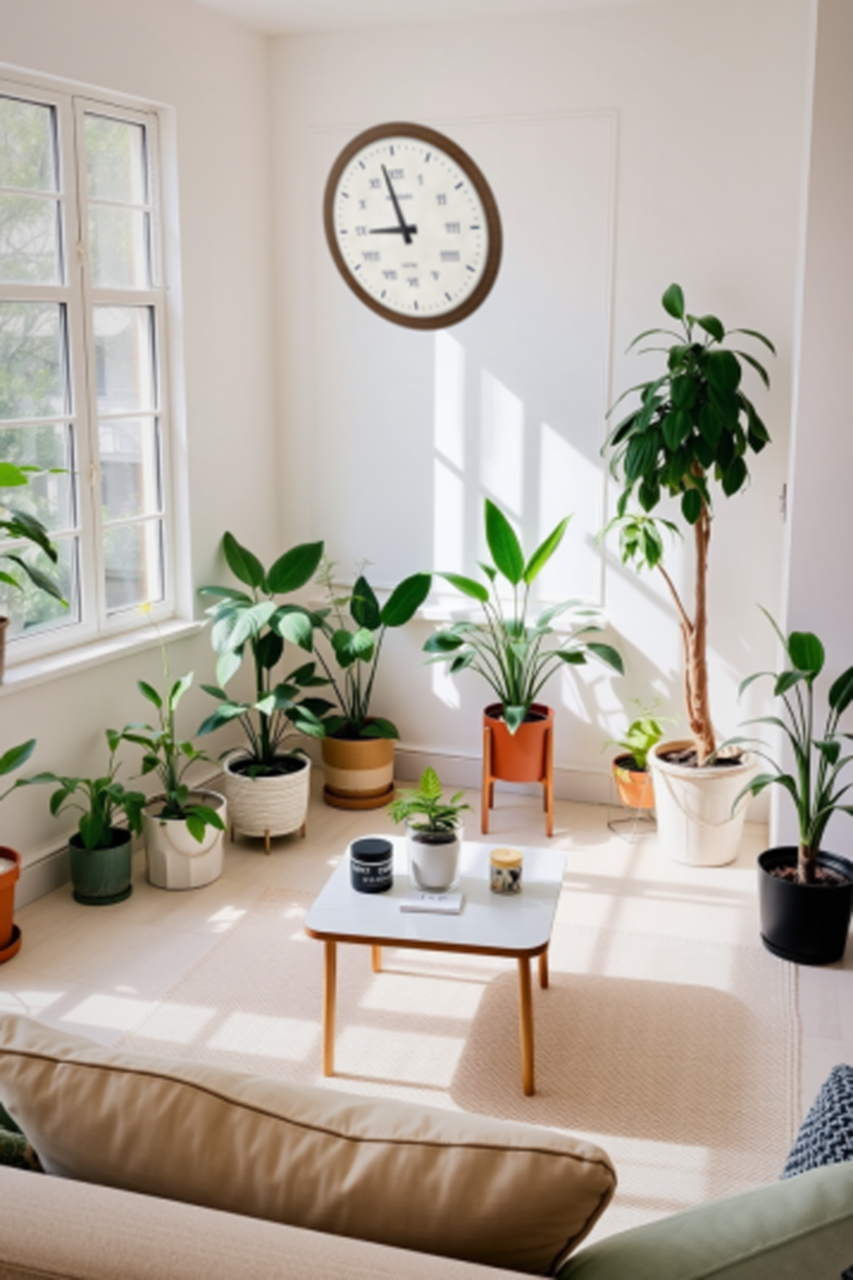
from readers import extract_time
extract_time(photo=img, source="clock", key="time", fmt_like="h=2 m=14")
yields h=8 m=58
